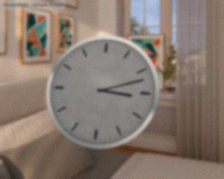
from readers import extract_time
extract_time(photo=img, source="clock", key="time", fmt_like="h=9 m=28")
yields h=3 m=12
